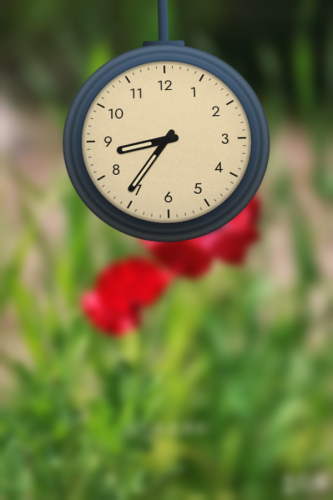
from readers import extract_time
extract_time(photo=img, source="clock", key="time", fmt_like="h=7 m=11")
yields h=8 m=36
